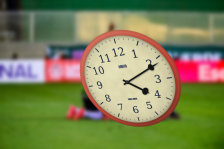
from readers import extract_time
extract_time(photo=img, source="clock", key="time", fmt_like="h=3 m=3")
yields h=4 m=11
